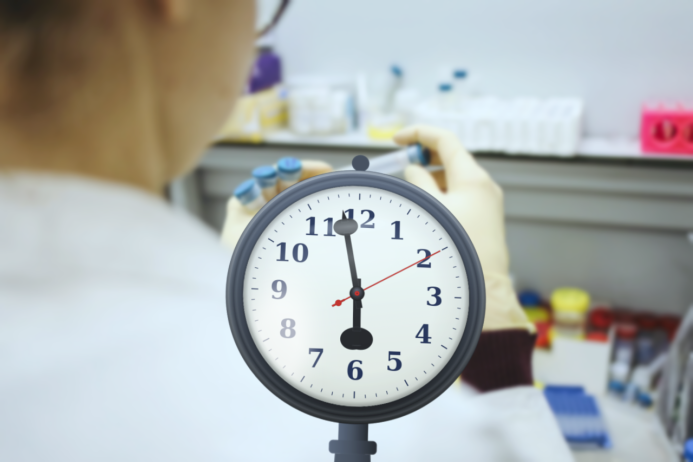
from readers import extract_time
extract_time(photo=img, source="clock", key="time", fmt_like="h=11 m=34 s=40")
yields h=5 m=58 s=10
